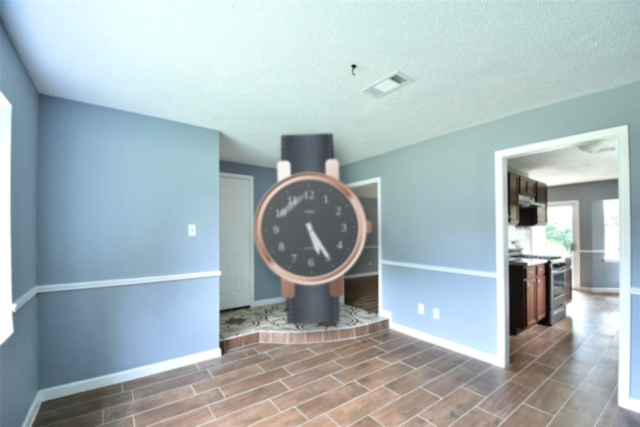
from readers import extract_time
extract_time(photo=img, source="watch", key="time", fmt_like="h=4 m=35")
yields h=5 m=25
